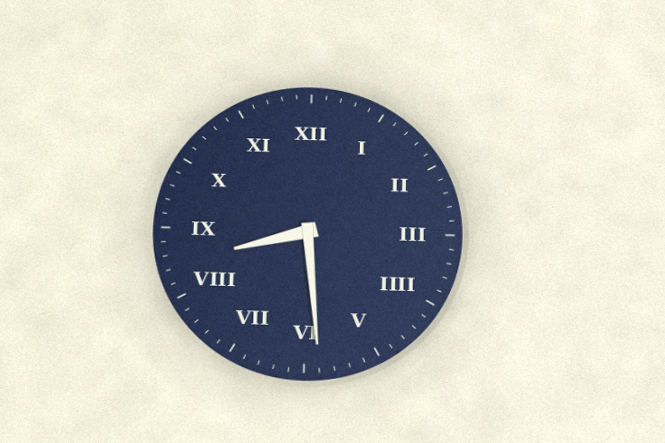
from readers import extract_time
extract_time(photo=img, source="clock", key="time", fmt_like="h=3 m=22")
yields h=8 m=29
